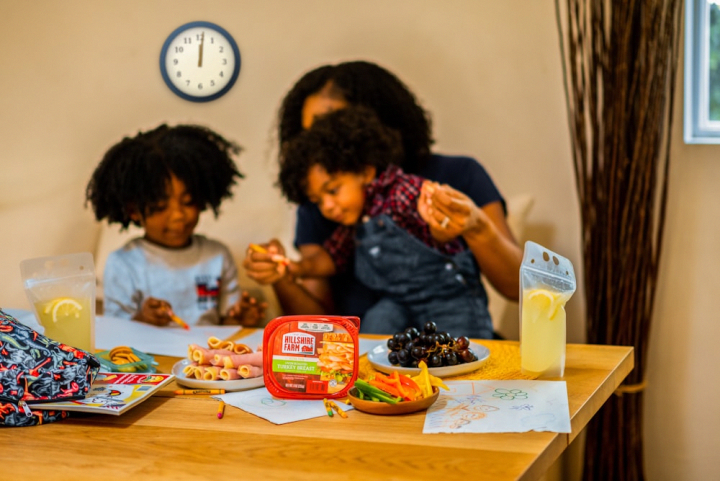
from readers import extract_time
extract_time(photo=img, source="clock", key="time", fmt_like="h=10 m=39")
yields h=12 m=1
